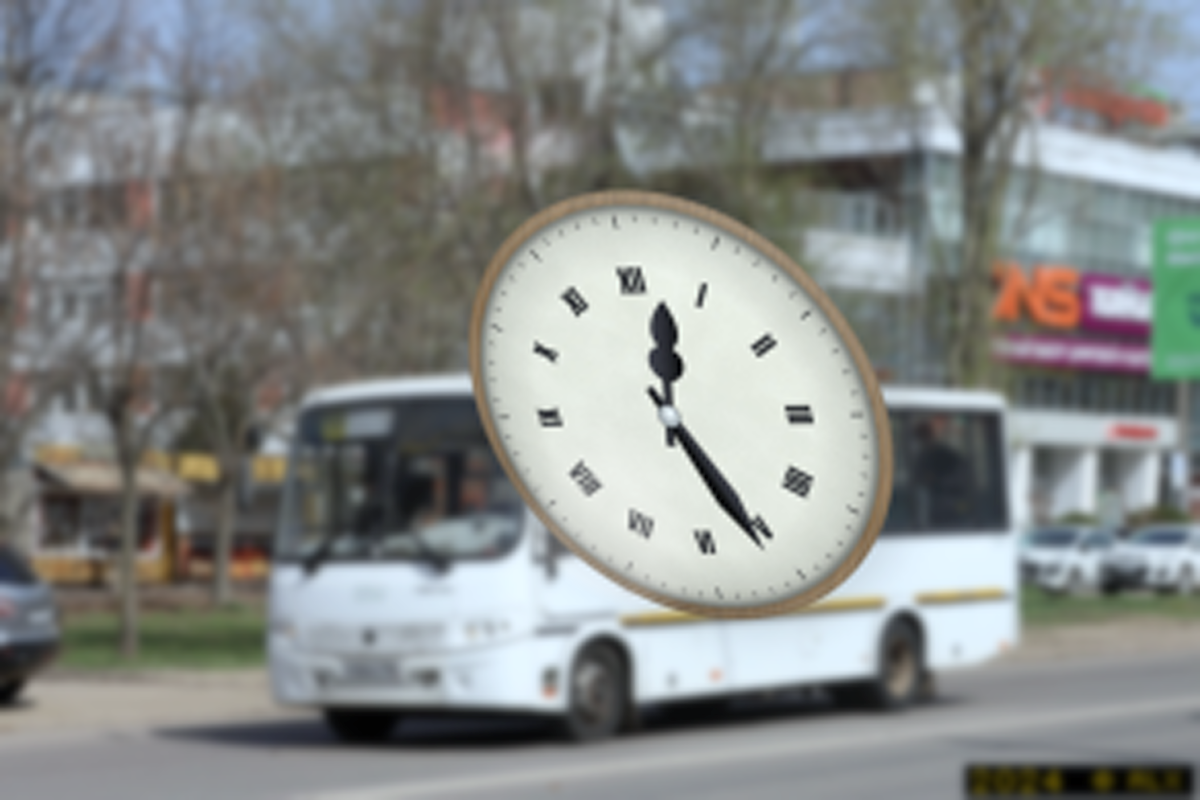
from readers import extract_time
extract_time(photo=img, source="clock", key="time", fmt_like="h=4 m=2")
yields h=12 m=26
